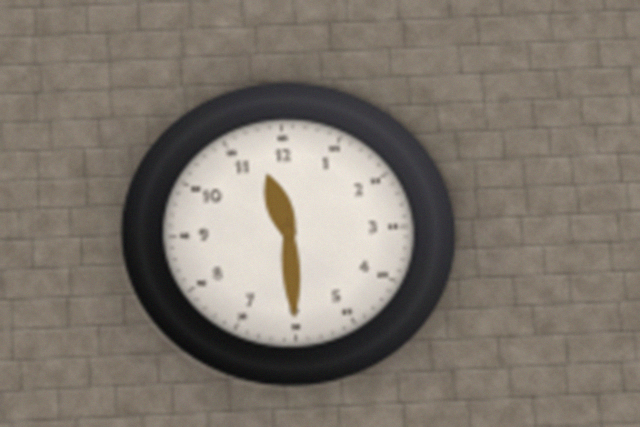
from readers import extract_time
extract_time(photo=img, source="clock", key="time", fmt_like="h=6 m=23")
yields h=11 m=30
